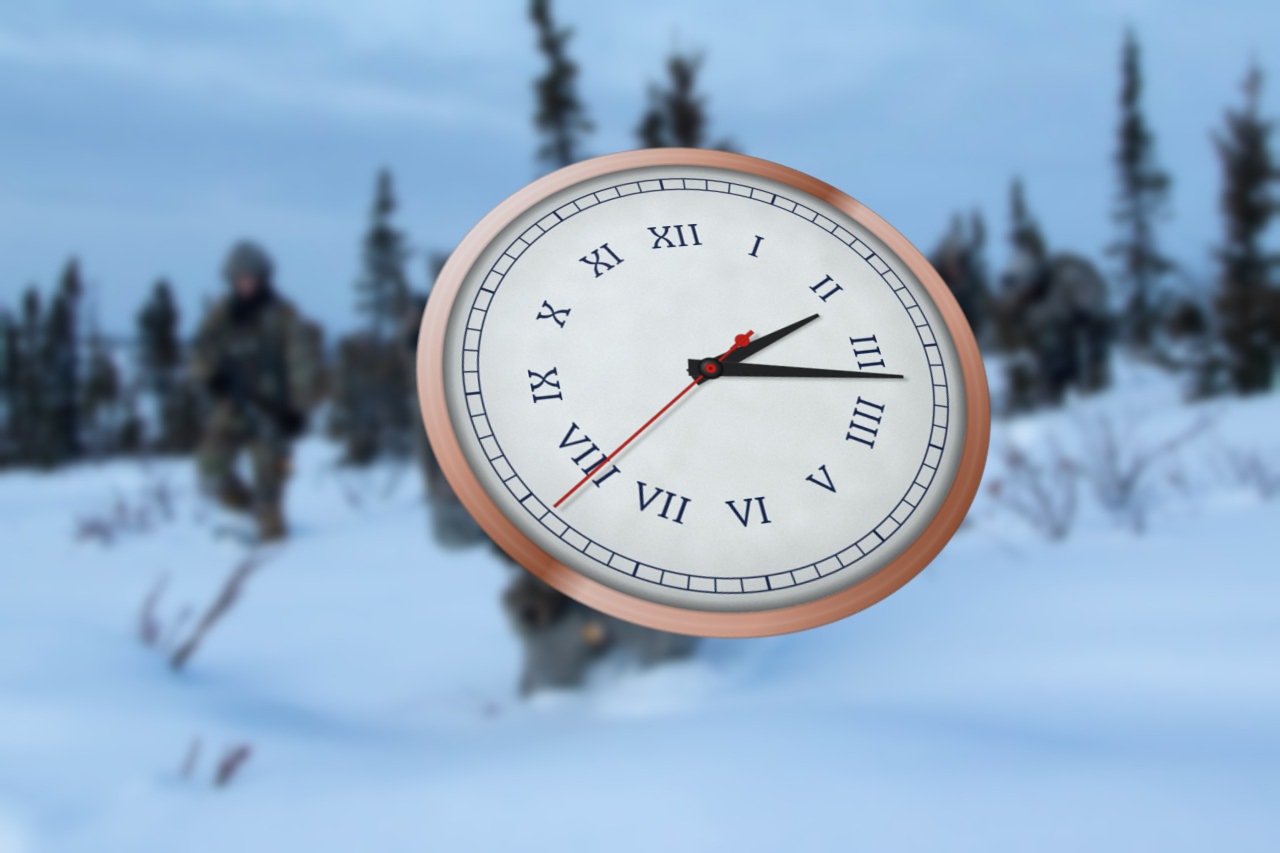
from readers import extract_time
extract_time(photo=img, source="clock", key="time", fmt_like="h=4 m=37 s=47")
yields h=2 m=16 s=39
